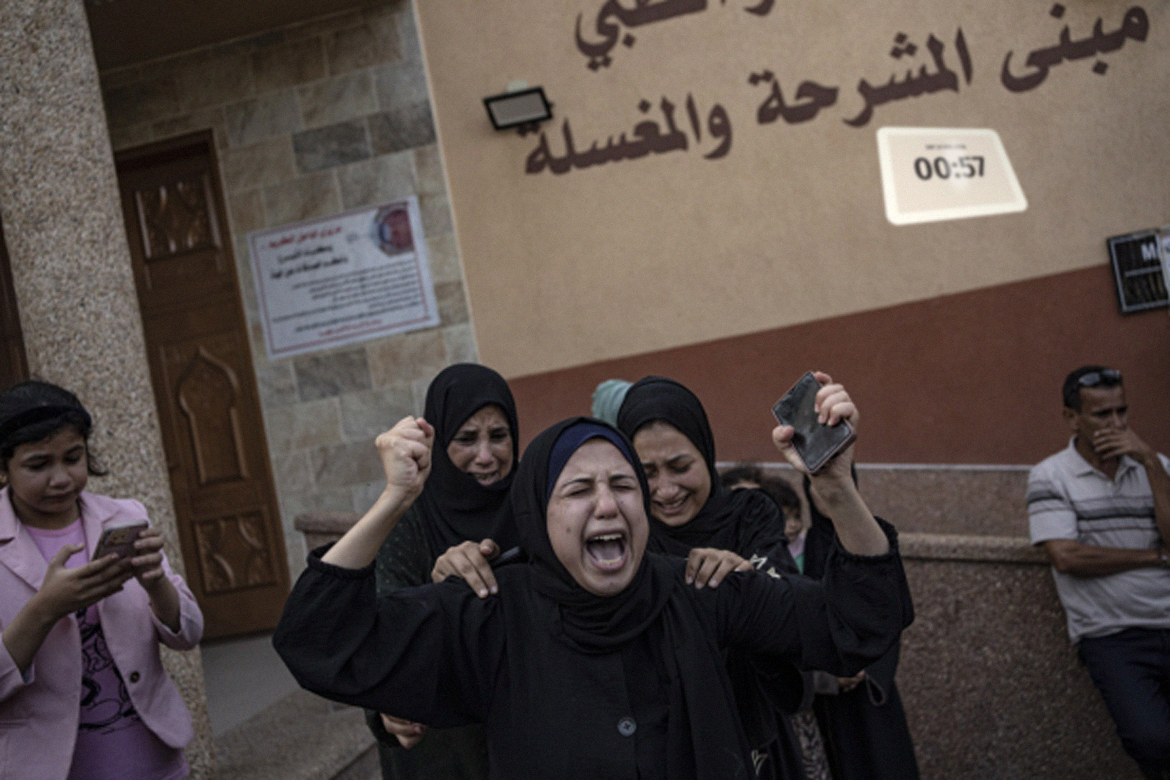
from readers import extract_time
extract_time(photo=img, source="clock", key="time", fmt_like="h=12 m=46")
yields h=0 m=57
